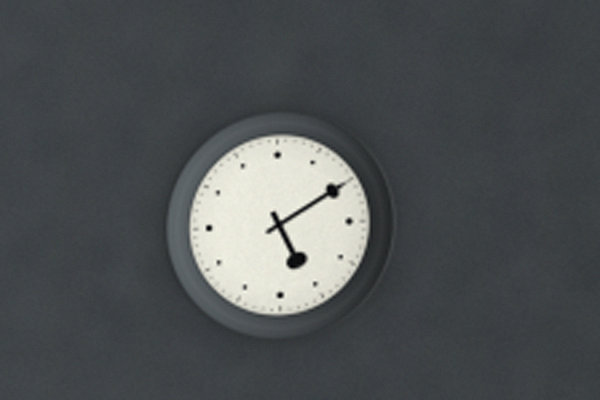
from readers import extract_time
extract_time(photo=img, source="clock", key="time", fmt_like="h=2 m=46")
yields h=5 m=10
